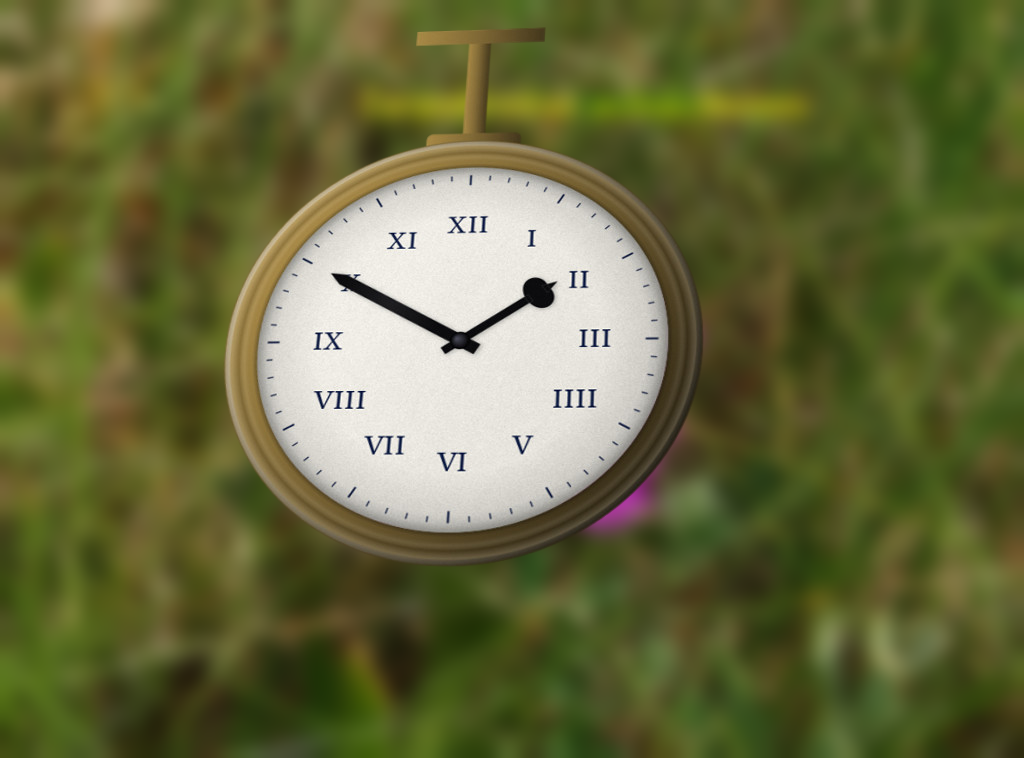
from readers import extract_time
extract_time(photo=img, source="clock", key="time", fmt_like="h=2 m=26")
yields h=1 m=50
